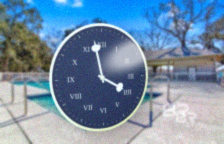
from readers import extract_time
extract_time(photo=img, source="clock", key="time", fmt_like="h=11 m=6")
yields h=3 m=58
